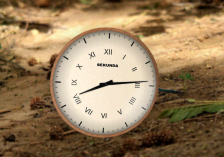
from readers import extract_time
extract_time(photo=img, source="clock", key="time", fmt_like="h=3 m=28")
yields h=8 m=14
